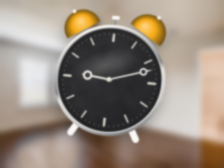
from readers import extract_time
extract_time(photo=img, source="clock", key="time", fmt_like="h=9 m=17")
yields h=9 m=12
